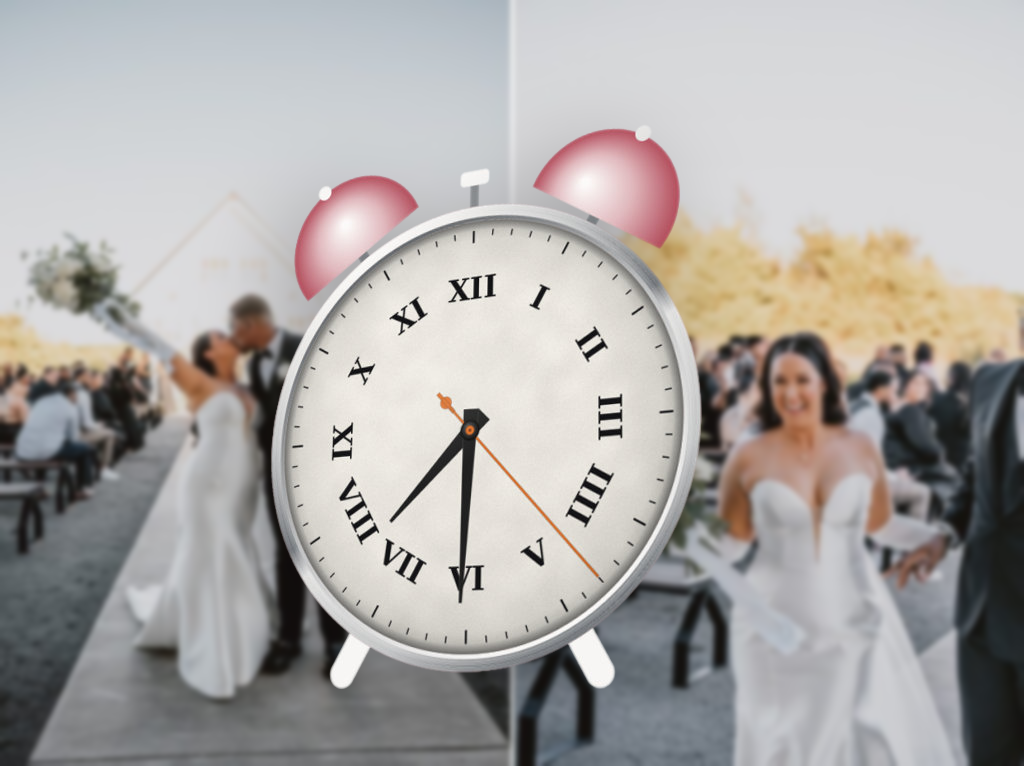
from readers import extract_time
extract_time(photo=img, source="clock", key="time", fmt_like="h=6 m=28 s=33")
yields h=7 m=30 s=23
